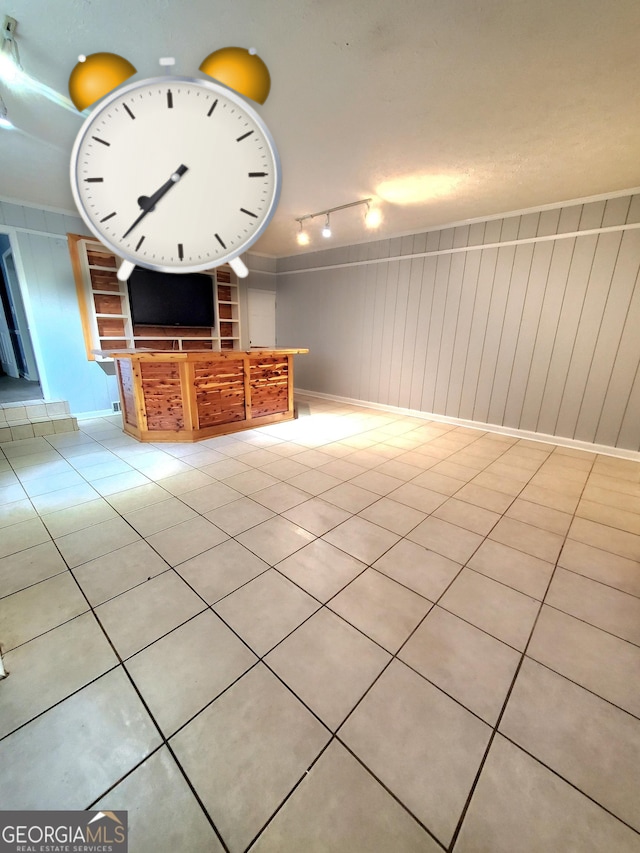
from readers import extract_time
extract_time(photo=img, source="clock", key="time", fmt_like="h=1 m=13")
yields h=7 m=37
